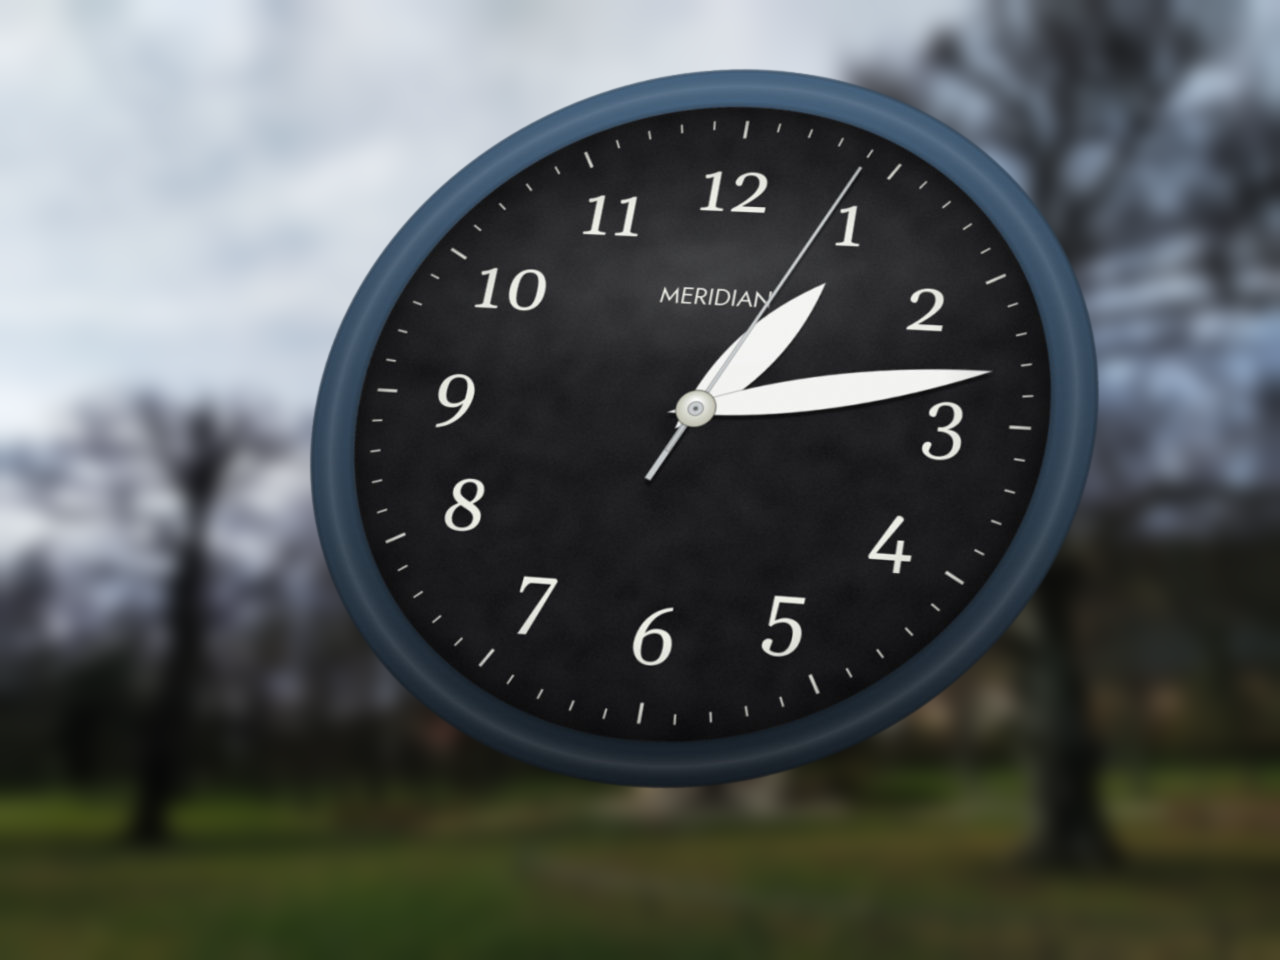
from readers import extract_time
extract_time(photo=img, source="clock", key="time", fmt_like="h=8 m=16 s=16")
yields h=1 m=13 s=4
